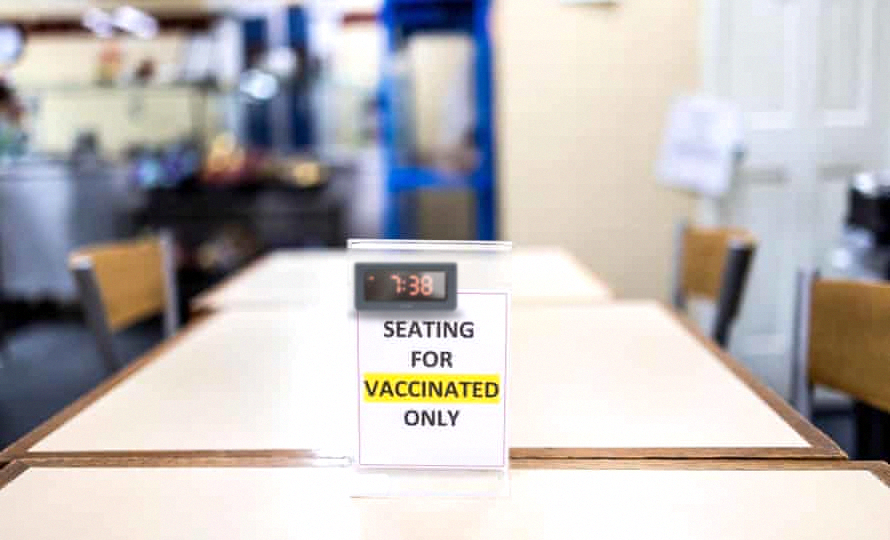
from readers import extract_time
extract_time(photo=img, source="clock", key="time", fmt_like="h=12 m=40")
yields h=7 m=38
